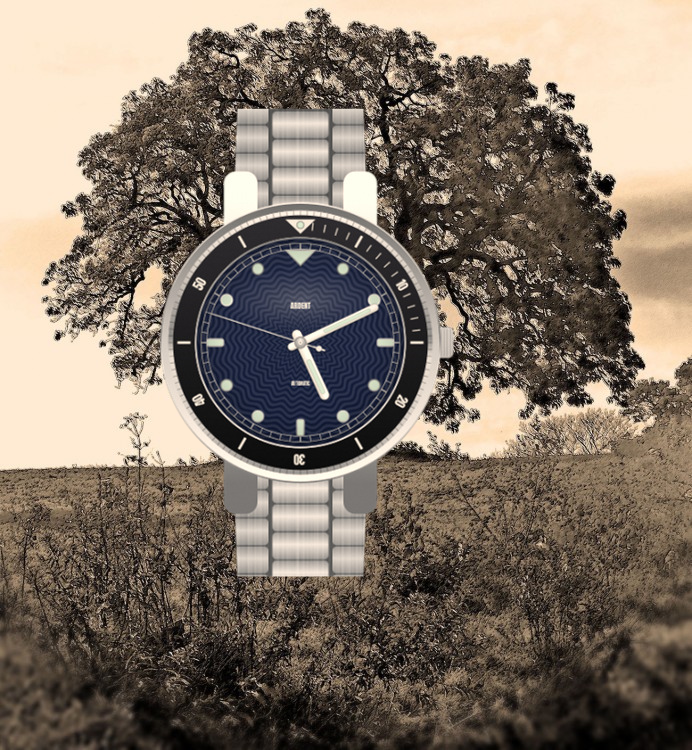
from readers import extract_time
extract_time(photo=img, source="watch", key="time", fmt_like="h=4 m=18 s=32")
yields h=5 m=10 s=48
